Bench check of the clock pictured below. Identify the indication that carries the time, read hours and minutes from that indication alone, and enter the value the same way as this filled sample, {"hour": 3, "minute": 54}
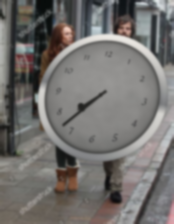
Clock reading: {"hour": 7, "minute": 37}
